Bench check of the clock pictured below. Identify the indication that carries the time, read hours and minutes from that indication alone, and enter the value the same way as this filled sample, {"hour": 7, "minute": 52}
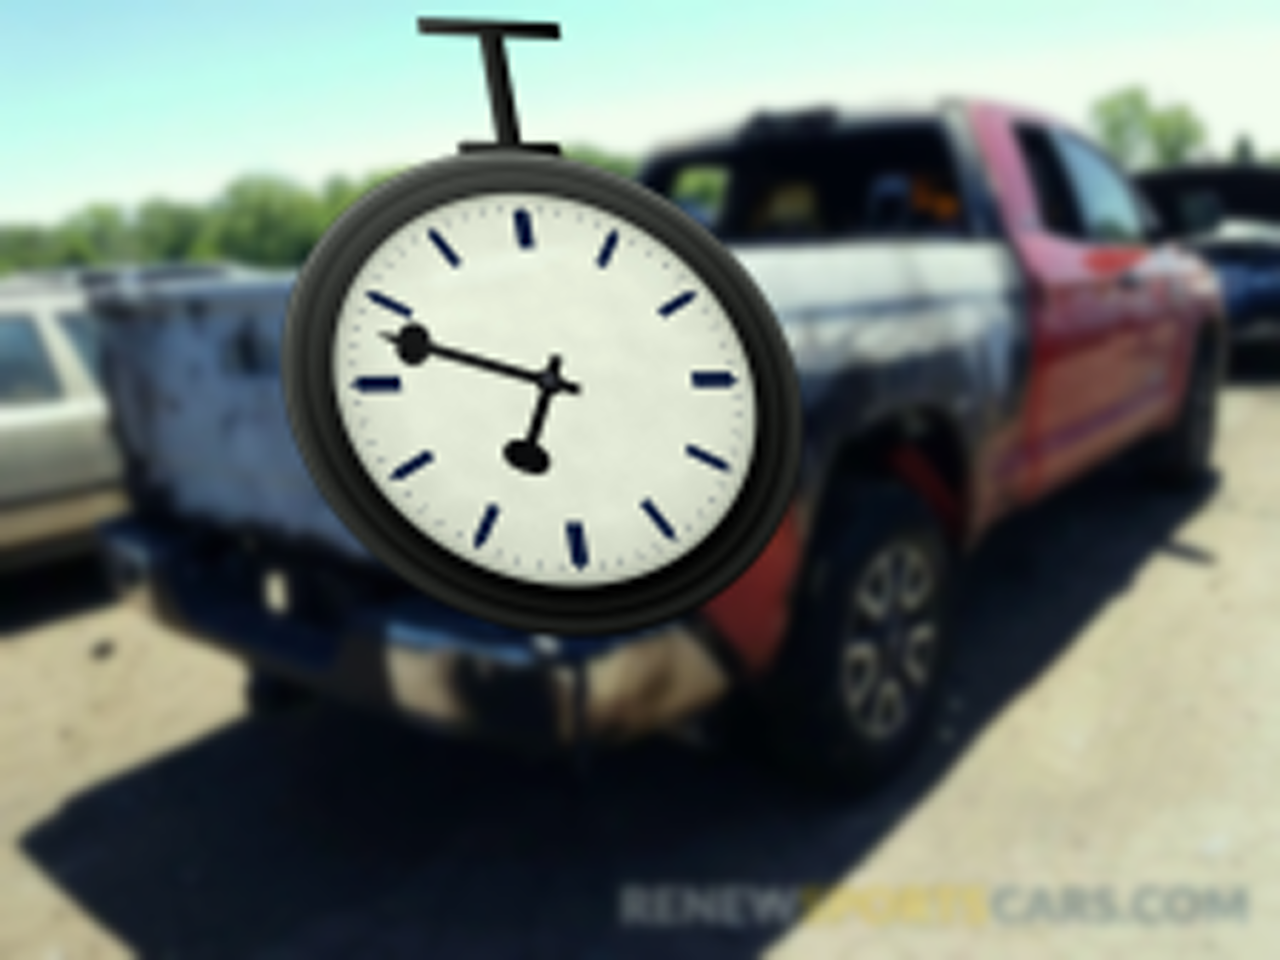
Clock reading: {"hour": 6, "minute": 48}
